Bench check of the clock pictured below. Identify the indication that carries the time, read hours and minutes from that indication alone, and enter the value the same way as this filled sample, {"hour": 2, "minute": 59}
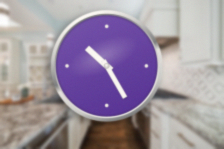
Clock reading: {"hour": 10, "minute": 25}
